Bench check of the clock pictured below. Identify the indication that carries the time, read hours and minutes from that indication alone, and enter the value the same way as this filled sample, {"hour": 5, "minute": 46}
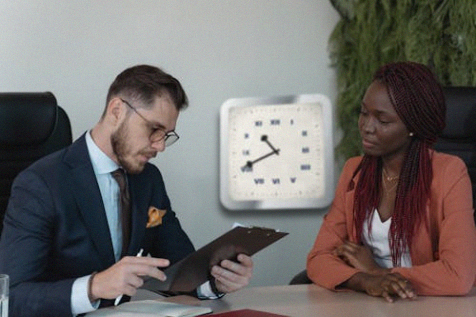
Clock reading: {"hour": 10, "minute": 41}
